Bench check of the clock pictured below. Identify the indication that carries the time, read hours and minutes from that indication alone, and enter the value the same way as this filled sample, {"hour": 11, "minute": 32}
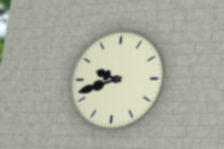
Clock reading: {"hour": 9, "minute": 42}
